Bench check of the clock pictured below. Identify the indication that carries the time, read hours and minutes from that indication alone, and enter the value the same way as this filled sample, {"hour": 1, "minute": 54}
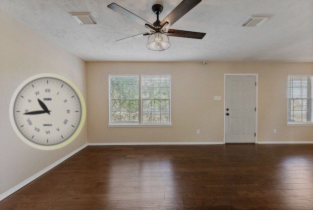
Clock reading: {"hour": 10, "minute": 44}
